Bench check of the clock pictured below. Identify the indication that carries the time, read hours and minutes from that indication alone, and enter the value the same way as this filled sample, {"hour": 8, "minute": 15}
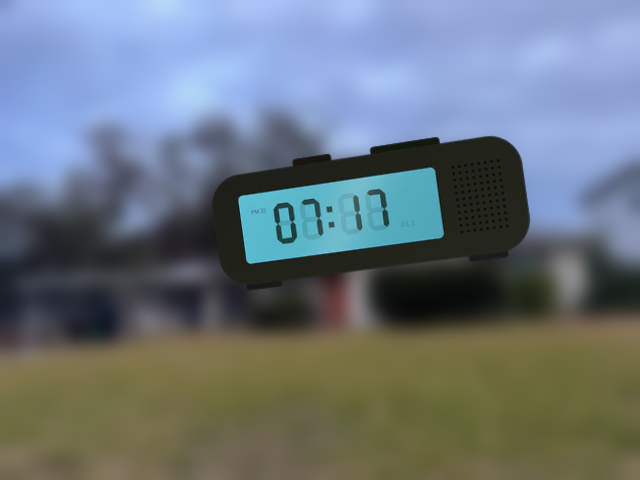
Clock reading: {"hour": 7, "minute": 17}
